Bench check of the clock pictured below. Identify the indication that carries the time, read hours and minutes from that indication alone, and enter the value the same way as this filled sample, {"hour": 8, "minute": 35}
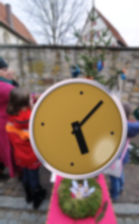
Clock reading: {"hour": 5, "minute": 6}
